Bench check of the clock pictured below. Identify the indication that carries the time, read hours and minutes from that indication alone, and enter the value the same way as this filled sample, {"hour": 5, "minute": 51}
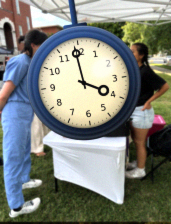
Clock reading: {"hour": 3, "minute": 59}
